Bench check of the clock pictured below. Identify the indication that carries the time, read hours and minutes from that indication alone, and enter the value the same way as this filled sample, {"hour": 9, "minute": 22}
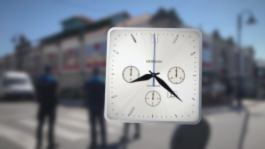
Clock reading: {"hour": 8, "minute": 22}
